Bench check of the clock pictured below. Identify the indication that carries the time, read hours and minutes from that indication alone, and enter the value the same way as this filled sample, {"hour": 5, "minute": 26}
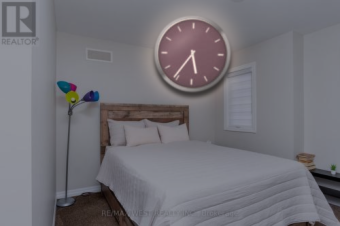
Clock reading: {"hour": 5, "minute": 36}
